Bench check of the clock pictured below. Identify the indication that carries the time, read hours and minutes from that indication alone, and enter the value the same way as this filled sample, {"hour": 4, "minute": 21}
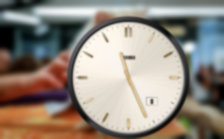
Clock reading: {"hour": 11, "minute": 26}
